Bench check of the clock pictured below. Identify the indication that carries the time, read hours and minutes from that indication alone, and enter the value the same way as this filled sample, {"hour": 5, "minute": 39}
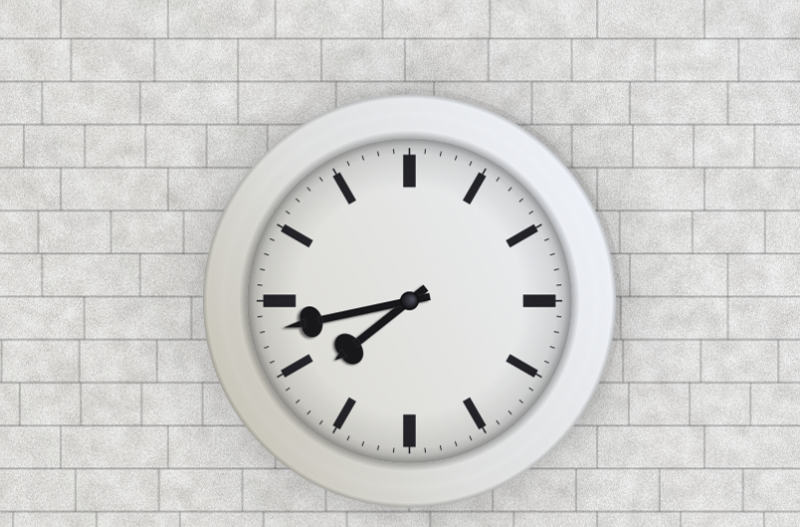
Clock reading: {"hour": 7, "minute": 43}
